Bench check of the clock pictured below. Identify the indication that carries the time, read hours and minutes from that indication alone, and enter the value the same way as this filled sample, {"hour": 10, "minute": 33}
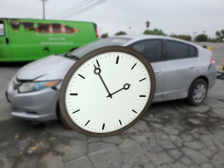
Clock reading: {"hour": 1, "minute": 54}
